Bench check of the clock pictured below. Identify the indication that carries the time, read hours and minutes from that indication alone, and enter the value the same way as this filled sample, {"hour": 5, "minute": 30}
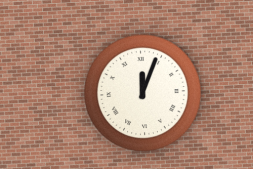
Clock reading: {"hour": 12, "minute": 4}
